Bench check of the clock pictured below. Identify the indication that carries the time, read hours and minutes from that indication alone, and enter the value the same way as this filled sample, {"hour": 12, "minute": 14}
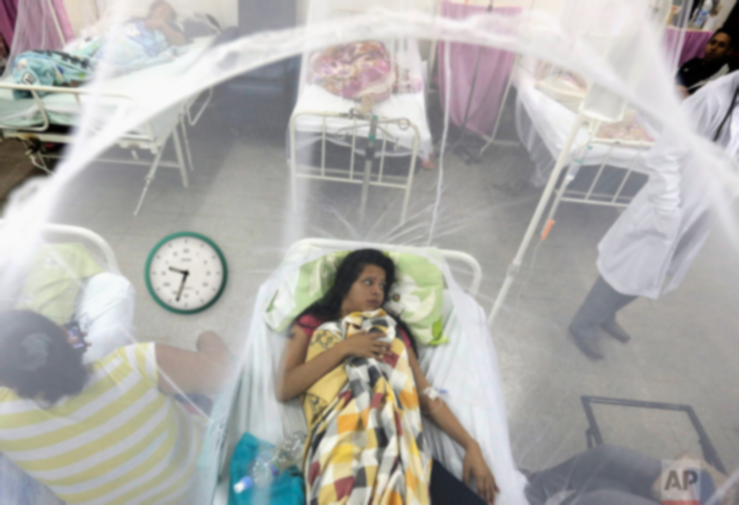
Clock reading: {"hour": 9, "minute": 33}
